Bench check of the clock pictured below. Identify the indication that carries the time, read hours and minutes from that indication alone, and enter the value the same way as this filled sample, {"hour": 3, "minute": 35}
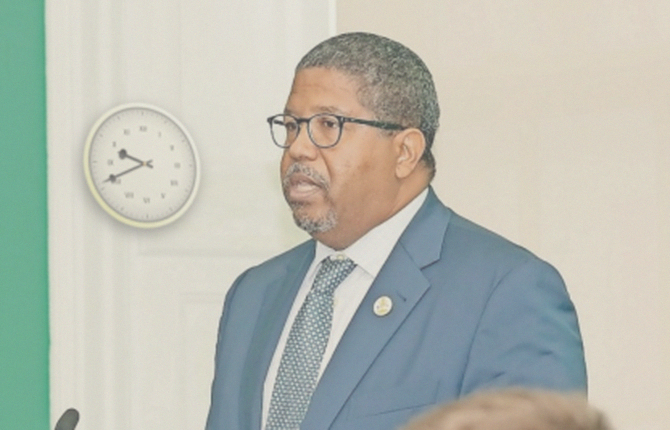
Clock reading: {"hour": 9, "minute": 41}
